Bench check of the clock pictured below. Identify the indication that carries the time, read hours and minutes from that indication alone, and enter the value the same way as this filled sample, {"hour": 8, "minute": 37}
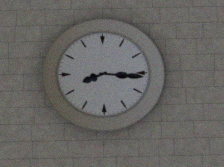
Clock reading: {"hour": 8, "minute": 16}
